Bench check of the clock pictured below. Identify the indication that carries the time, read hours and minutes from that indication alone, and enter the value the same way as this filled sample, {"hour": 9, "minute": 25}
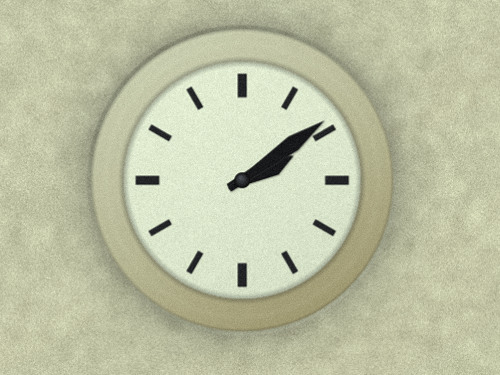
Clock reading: {"hour": 2, "minute": 9}
